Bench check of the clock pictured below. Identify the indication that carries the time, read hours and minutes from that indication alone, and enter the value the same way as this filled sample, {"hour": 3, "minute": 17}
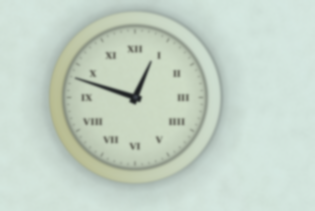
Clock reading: {"hour": 12, "minute": 48}
